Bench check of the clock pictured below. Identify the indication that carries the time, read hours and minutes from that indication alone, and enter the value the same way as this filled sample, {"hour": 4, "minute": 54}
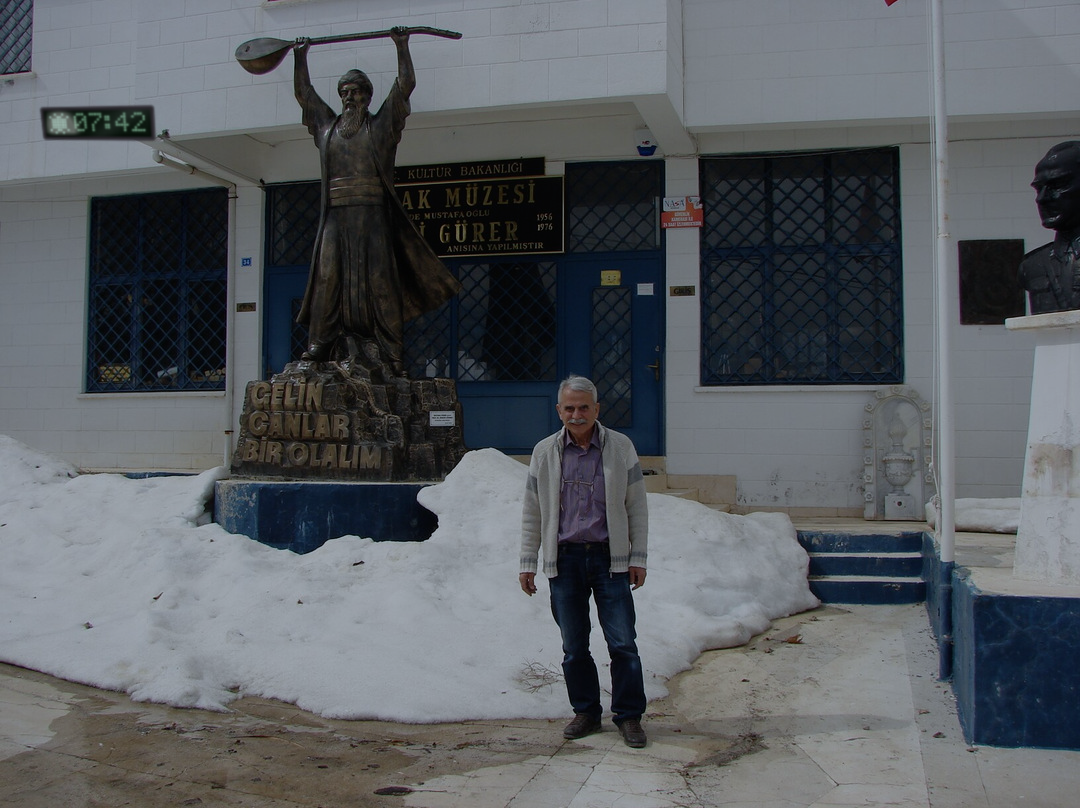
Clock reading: {"hour": 7, "minute": 42}
